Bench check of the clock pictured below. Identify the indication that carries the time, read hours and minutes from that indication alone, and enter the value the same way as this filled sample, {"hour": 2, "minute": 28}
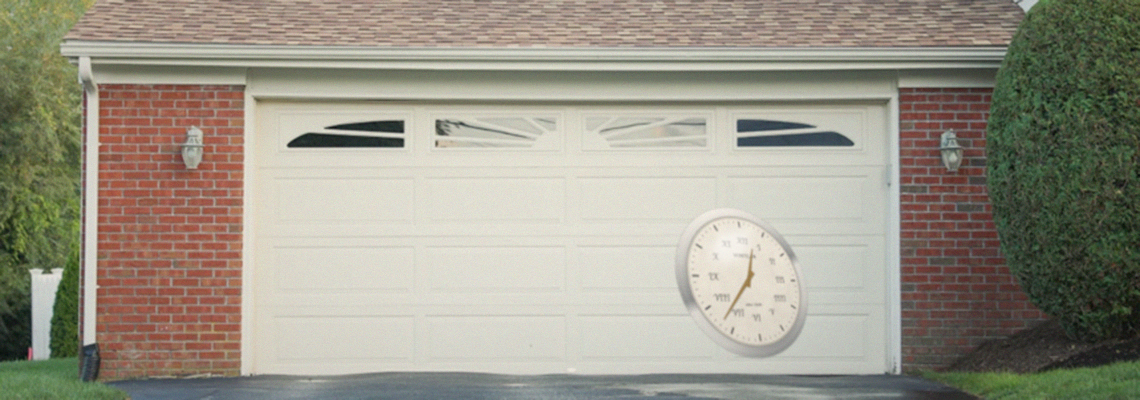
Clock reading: {"hour": 12, "minute": 37}
